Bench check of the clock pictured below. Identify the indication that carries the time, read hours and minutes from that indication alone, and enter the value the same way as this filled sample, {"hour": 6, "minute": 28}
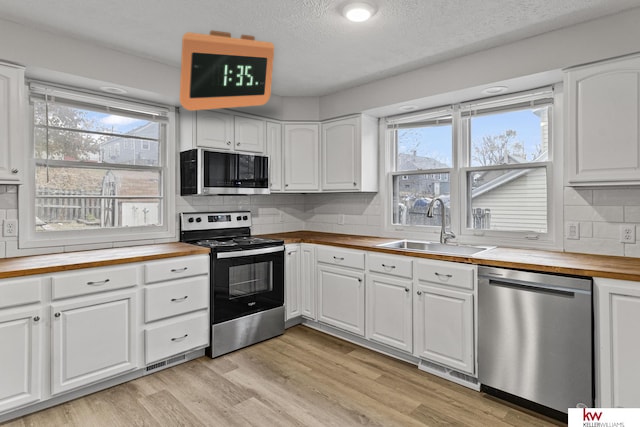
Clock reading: {"hour": 1, "minute": 35}
